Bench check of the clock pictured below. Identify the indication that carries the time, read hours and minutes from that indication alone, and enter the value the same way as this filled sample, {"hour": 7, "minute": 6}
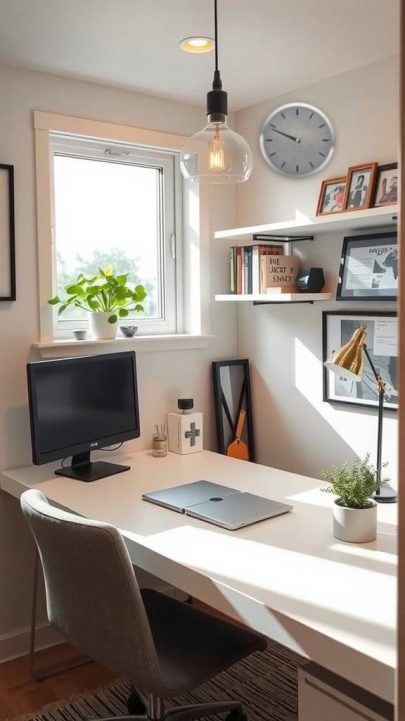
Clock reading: {"hour": 9, "minute": 49}
